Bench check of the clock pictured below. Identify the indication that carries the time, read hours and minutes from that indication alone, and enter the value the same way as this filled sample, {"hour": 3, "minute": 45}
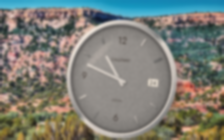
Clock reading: {"hour": 10, "minute": 48}
